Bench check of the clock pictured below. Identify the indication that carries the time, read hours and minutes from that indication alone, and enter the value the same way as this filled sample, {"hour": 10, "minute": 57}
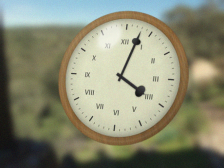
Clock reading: {"hour": 4, "minute": 3}
